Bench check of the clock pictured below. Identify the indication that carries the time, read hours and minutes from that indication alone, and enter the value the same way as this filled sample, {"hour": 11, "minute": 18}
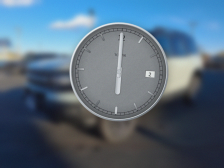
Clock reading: {"hour": 6, "minute": 0}
